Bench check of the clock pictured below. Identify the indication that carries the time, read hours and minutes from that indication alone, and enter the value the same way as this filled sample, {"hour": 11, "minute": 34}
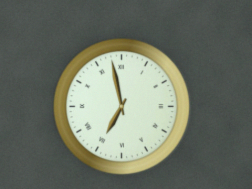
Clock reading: {"hour": 6, "minute": 58}
